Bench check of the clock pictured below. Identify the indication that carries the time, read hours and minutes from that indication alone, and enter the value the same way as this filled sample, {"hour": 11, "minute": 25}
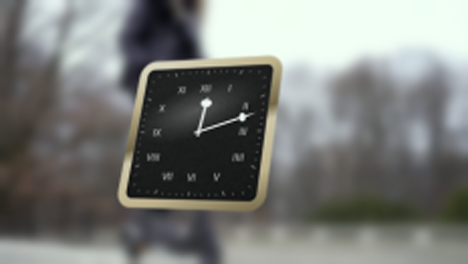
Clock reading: {"hour": 12, "minute": 12}
